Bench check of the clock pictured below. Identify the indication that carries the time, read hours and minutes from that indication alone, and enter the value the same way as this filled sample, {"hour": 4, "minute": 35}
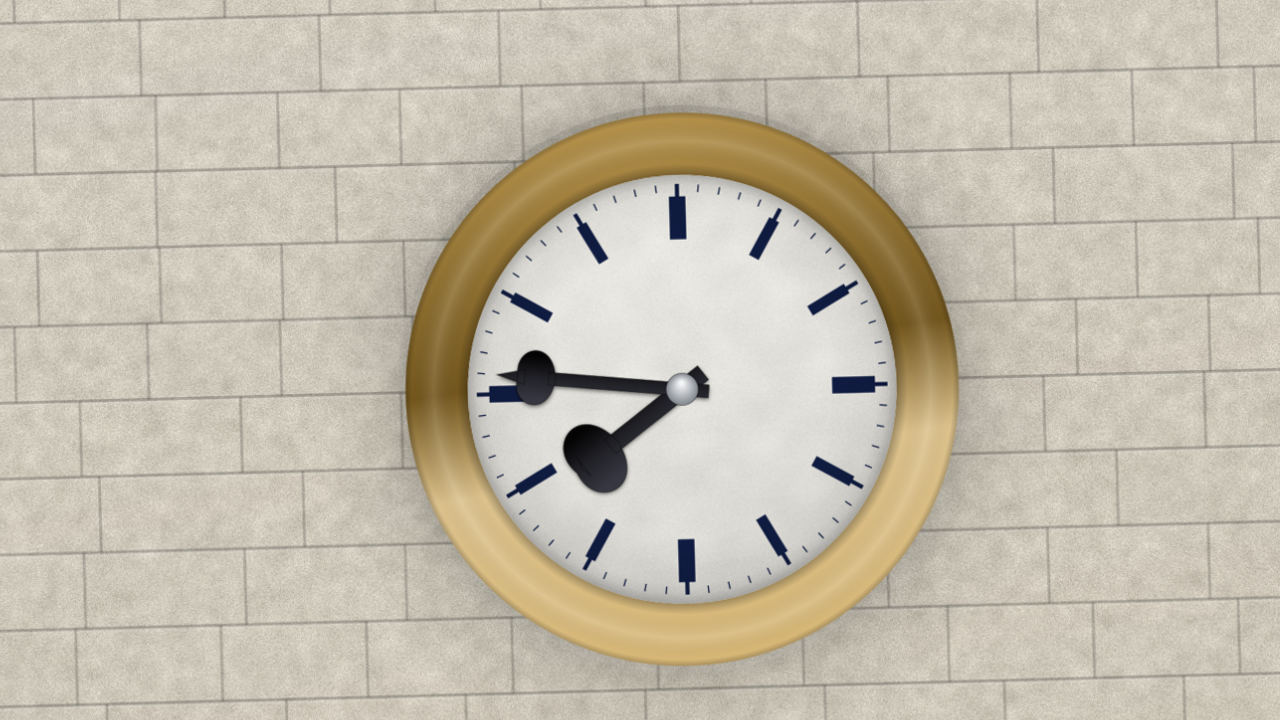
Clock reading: {"hour": 7, "minute": 46}
